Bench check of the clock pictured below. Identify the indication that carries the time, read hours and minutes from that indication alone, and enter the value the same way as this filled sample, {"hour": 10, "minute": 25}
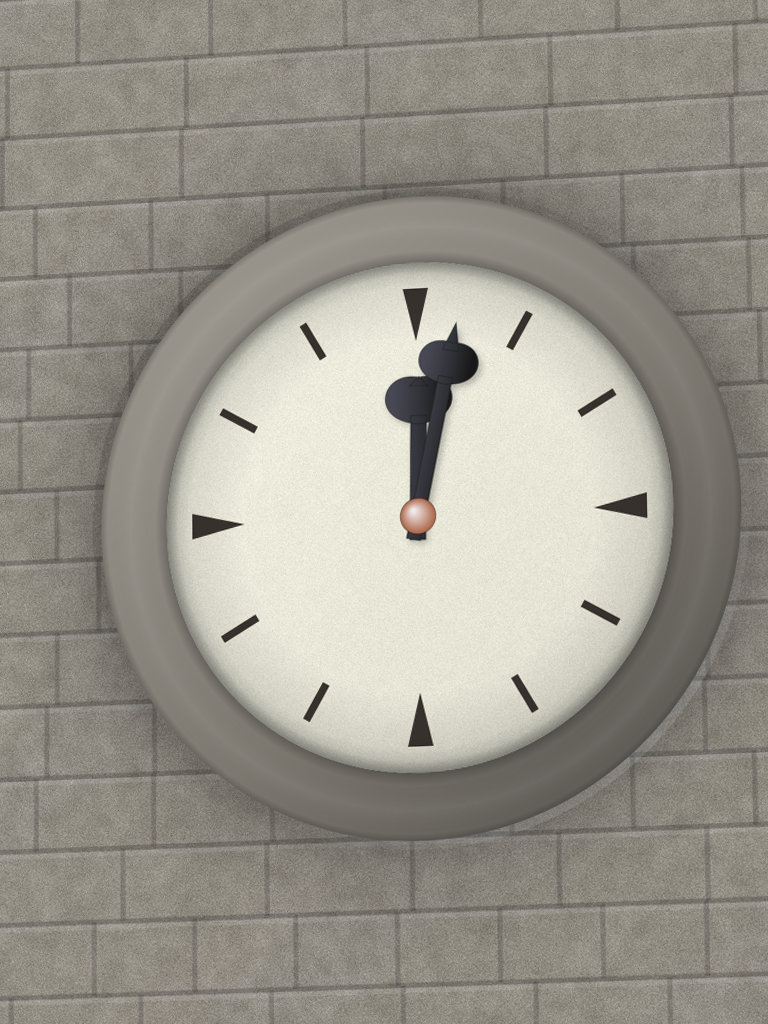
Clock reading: {"hour": 12, "minute": 2}
